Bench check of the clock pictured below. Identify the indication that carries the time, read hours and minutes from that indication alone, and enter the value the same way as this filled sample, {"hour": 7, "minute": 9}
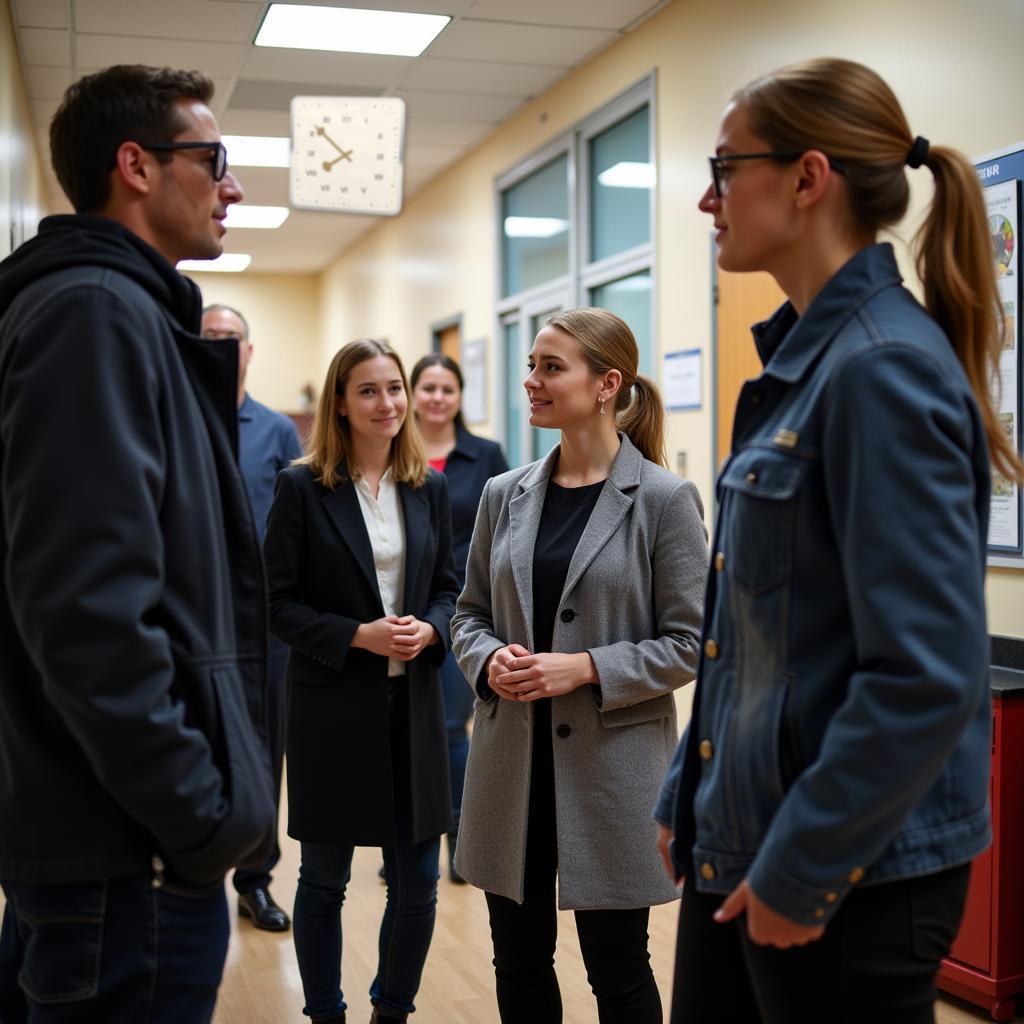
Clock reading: {"hour": 7, "minute": 52}
